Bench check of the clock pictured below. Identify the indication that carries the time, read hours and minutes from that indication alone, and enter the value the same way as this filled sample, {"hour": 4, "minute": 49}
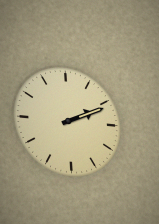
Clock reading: {"hour": 2, "minute": 11}
